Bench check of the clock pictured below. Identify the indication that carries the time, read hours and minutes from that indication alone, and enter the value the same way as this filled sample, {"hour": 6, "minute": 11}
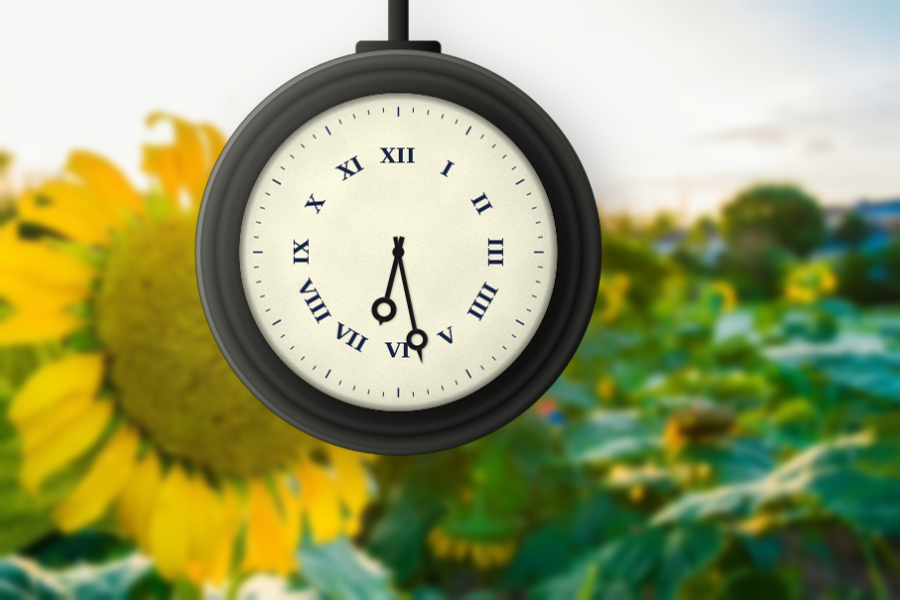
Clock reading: {"hour": 6, "minute": 28}
